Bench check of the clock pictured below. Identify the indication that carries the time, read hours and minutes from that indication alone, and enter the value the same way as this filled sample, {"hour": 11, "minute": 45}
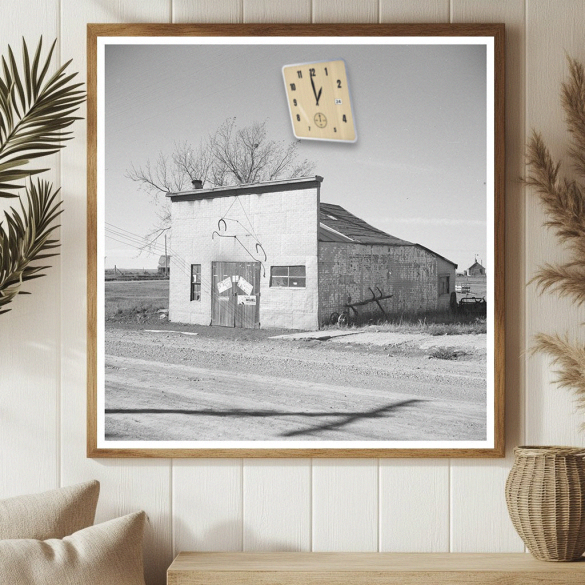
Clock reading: {"hour": 12, "minute": 59}
